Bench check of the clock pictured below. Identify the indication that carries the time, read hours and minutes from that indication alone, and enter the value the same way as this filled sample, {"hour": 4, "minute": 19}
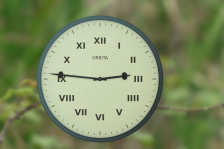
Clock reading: {"hour": 2, "minute": 46}
